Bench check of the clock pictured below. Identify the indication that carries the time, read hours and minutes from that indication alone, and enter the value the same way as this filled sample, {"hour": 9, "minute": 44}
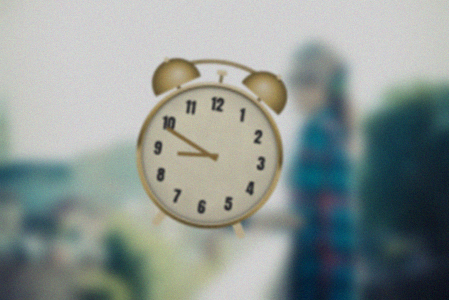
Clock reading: {"hour": 8, "minute": 49}
